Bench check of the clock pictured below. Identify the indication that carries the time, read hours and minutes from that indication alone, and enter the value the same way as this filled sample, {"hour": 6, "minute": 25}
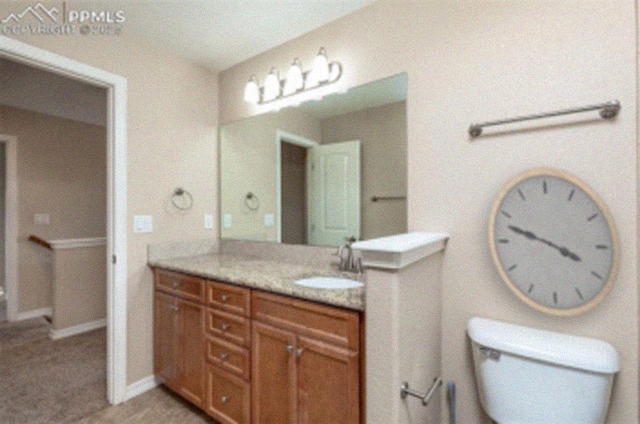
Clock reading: {"hour": 3, "minute": 48}
